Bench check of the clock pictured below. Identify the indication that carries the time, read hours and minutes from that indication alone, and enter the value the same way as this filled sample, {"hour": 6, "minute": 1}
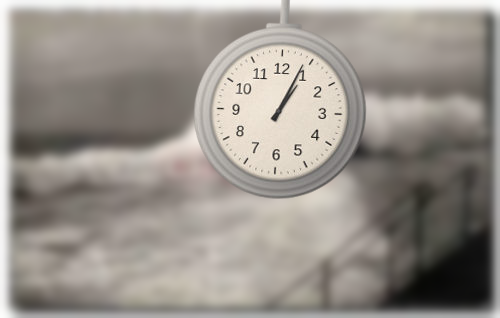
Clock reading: {"hour": 1, "minute": 4}
